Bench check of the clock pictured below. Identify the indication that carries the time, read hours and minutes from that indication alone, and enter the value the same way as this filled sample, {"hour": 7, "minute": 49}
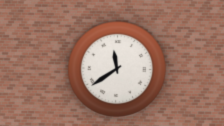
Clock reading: {"hour": 11, "minute": 39}
